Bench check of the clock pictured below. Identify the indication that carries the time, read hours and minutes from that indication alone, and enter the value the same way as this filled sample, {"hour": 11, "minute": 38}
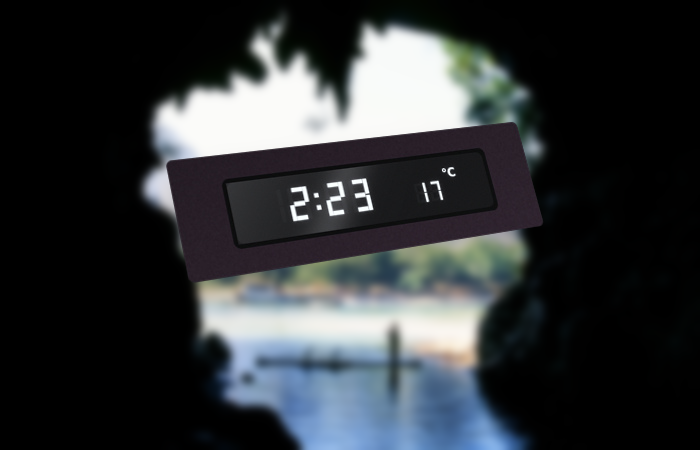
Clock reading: {"hour": 2, "minute": 23}
